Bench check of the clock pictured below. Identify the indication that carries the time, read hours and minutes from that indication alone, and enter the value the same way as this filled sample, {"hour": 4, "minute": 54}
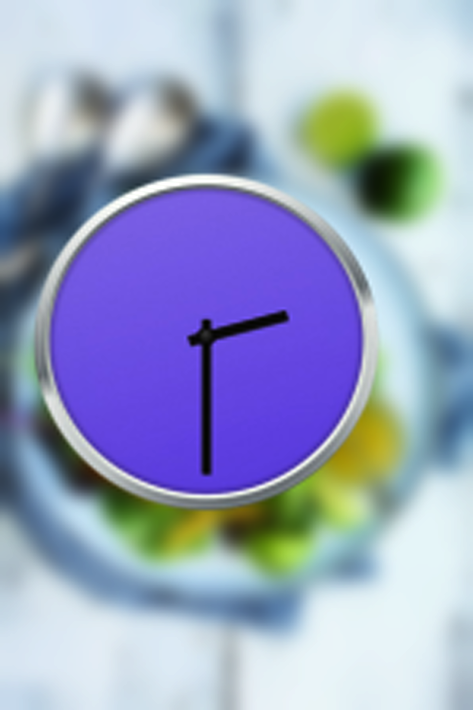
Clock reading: {"hour": 2, "minute": 30}
